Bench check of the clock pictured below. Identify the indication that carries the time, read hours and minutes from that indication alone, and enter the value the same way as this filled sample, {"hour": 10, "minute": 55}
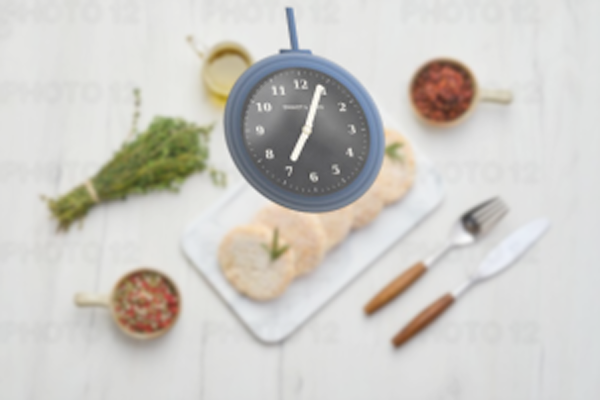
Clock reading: {"hour": 7, "minute": 4}
